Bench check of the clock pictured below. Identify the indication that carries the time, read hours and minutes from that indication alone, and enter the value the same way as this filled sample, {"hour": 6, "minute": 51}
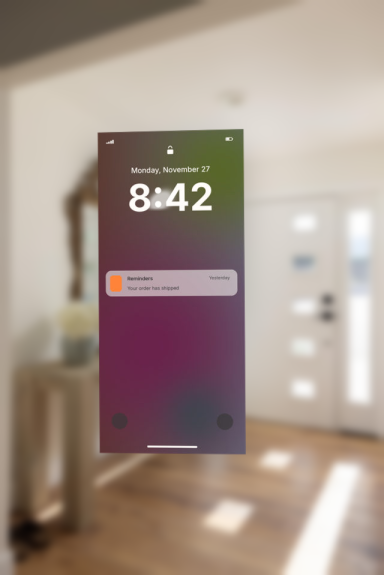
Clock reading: {"hour": 8, "minute": 42}
